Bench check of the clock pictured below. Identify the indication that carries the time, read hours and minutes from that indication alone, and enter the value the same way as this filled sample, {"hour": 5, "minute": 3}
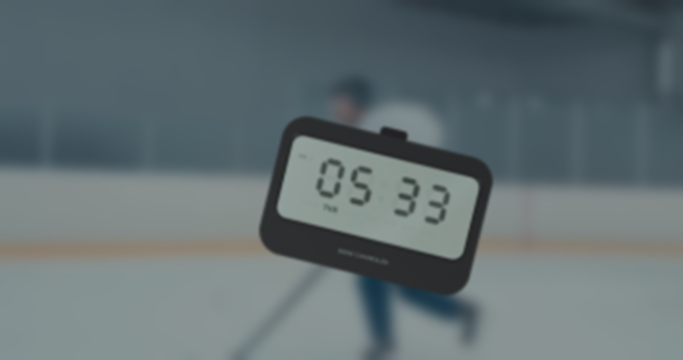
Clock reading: {"hour": 5, "minute": 33}
